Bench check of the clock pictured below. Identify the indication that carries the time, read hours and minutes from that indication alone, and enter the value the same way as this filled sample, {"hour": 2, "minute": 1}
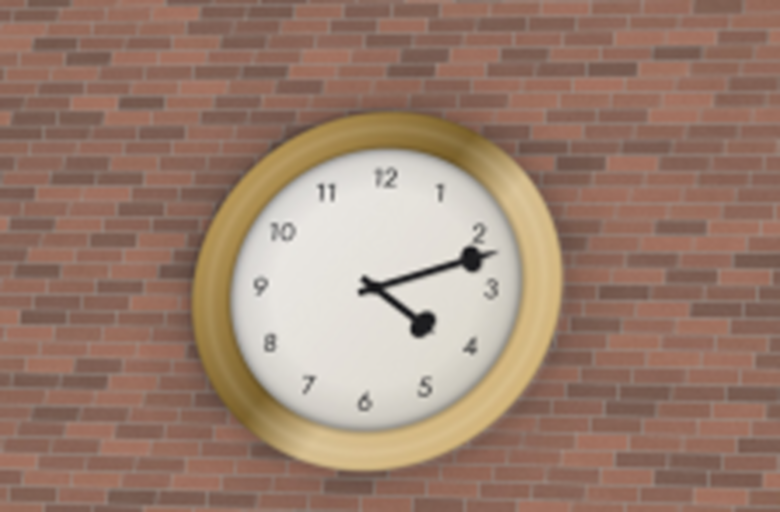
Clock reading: {"hour": 4, "minute": 12}
